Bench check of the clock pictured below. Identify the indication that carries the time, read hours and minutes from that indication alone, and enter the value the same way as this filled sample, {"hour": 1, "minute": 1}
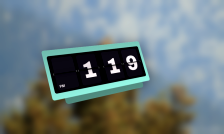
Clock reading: {"hour": 1, "minute": 19}
